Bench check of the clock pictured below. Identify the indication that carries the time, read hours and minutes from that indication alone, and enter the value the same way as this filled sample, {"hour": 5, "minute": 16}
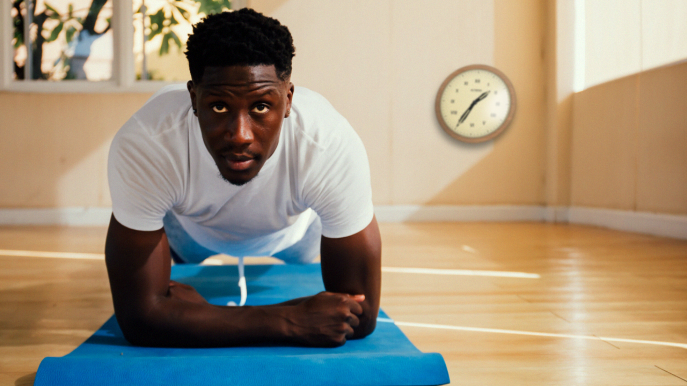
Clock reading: {"hour": 1, "minute": 35}
